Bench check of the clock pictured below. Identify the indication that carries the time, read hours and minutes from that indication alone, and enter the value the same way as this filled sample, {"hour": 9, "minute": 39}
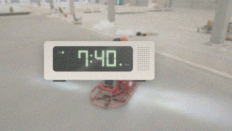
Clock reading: {"hour": 7, "minute": 40}
